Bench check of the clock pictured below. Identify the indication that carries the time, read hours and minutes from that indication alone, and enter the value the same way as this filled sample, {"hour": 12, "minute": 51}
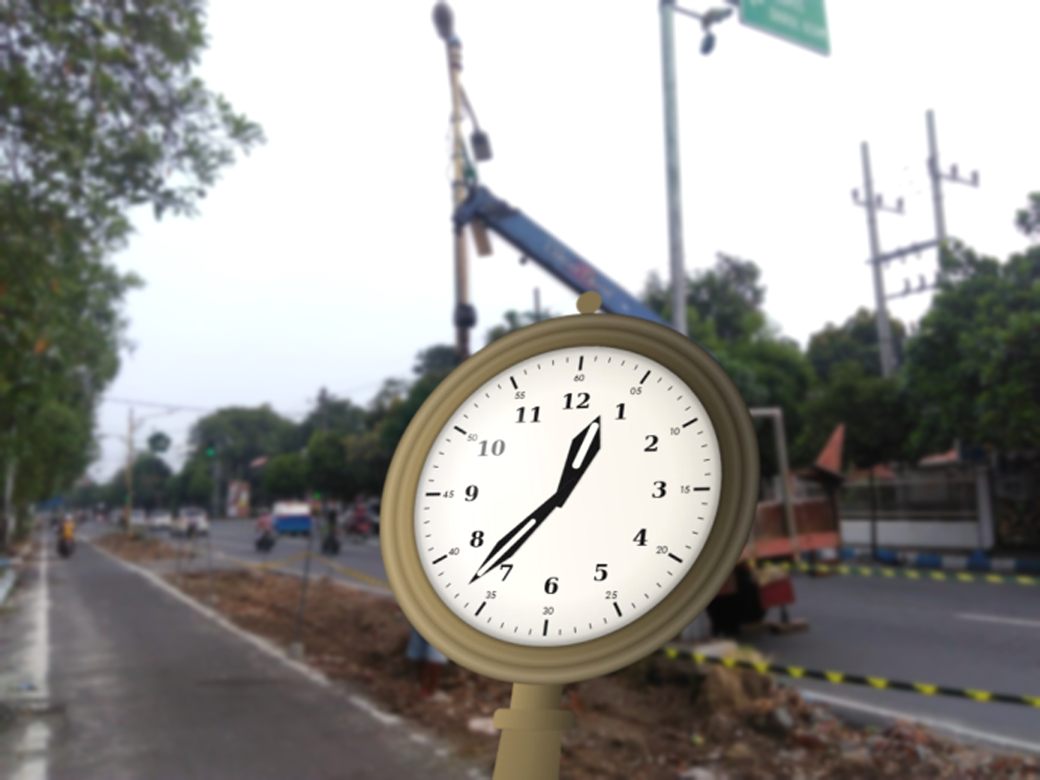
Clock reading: {"hour": 12, "minute": 37}
